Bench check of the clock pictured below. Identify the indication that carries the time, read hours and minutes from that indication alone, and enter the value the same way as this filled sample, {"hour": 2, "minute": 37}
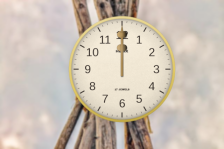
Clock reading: {"hour": 12, "minute": 0}
